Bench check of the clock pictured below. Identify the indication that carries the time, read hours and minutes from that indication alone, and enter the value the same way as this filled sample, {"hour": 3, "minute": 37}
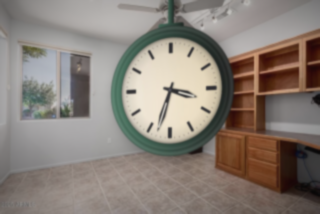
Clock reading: {"hour": 3, "minute": 33}
